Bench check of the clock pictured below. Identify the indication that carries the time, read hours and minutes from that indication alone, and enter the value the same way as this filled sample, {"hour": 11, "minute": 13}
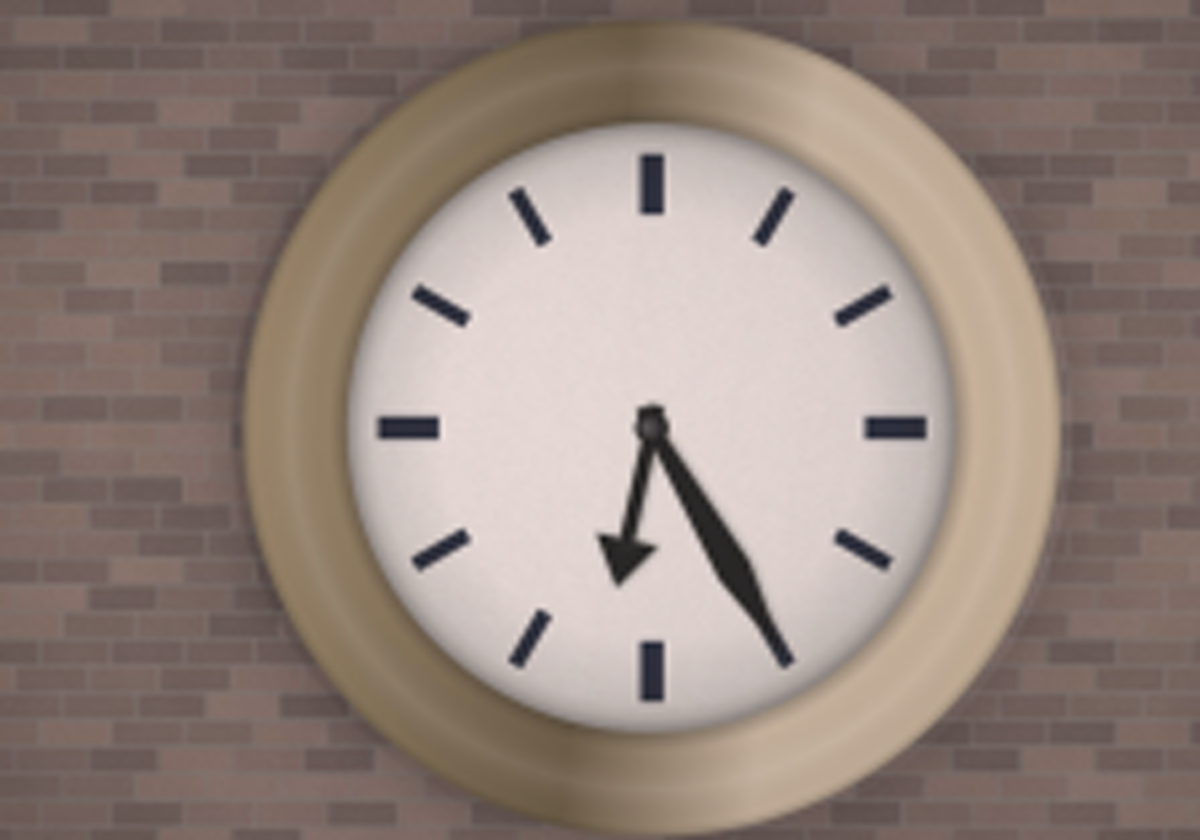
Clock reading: {"hour": 6, "minute": 25}
